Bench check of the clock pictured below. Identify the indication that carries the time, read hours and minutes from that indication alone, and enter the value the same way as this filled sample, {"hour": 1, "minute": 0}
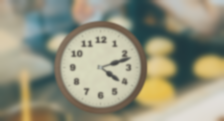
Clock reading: {"hour": 4, "minute": 12}
